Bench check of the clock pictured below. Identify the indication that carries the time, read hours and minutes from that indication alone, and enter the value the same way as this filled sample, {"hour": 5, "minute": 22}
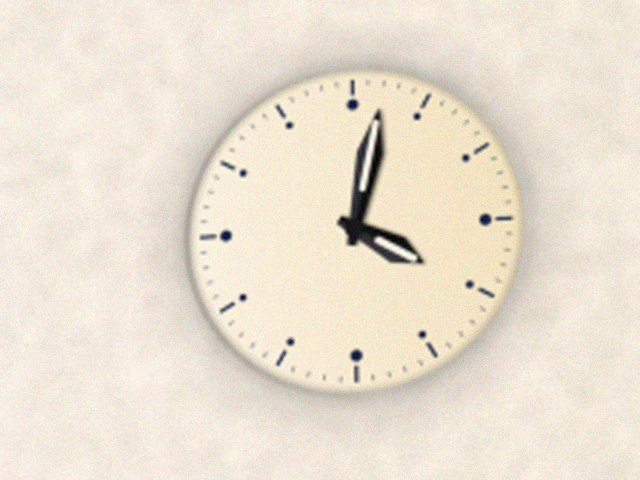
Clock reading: {"hour": 4, "minute": 2}
